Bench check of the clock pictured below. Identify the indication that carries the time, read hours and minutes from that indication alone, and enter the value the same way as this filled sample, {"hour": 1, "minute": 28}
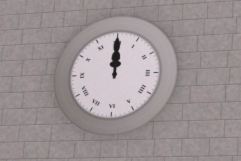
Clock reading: {"hour": 12, "minute": 0}
